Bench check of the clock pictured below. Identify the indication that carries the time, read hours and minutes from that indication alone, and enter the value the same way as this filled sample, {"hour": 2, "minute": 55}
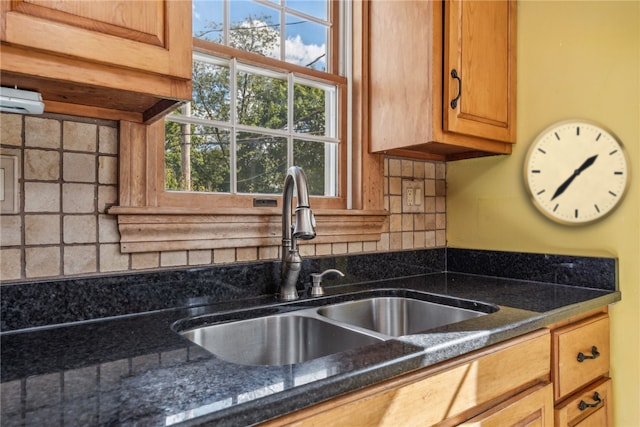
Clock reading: {"hour": 1, "minute": 37}
